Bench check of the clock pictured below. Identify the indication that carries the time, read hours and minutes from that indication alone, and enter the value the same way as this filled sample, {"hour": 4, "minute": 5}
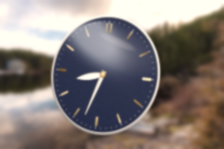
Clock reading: {"hour": 8, "minute": 33}
